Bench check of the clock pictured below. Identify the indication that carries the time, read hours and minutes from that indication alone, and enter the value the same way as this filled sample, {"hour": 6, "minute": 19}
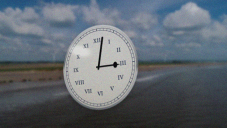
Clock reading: {"hour": 3, "minute": 2}
